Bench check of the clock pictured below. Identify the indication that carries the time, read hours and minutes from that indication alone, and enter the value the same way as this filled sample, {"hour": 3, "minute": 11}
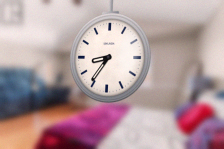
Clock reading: {"hour": 8, "minute": 36}
